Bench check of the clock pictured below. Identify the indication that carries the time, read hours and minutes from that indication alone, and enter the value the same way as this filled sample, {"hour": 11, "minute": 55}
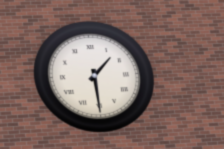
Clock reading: {"hour": 1, "minute": 30}
